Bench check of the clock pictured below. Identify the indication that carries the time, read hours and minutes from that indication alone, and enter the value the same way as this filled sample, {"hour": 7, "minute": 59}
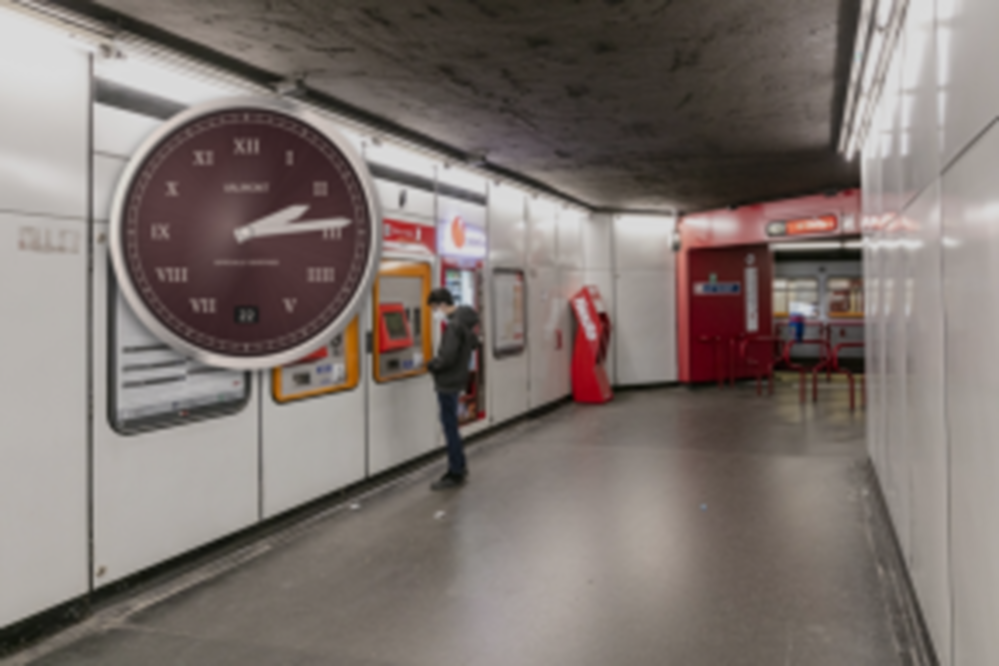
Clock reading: {"hour": 2, "minute": 14}
